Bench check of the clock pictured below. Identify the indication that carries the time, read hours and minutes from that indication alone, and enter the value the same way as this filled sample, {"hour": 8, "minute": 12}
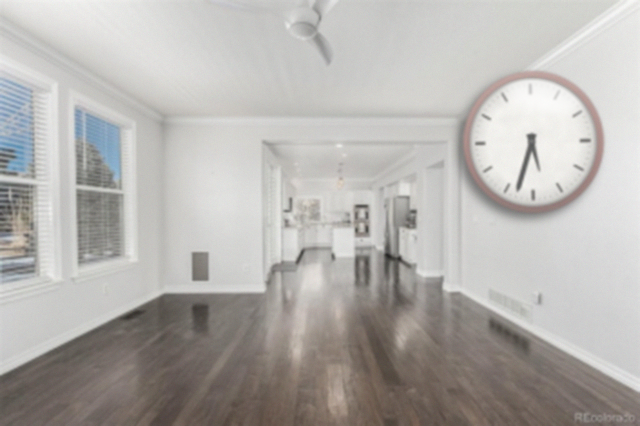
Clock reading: {"hour": 5, "minute": 33}
